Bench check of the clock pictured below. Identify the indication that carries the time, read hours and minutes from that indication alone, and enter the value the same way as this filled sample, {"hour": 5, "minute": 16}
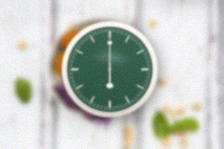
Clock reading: {"hour": 6, "minute": 0}
